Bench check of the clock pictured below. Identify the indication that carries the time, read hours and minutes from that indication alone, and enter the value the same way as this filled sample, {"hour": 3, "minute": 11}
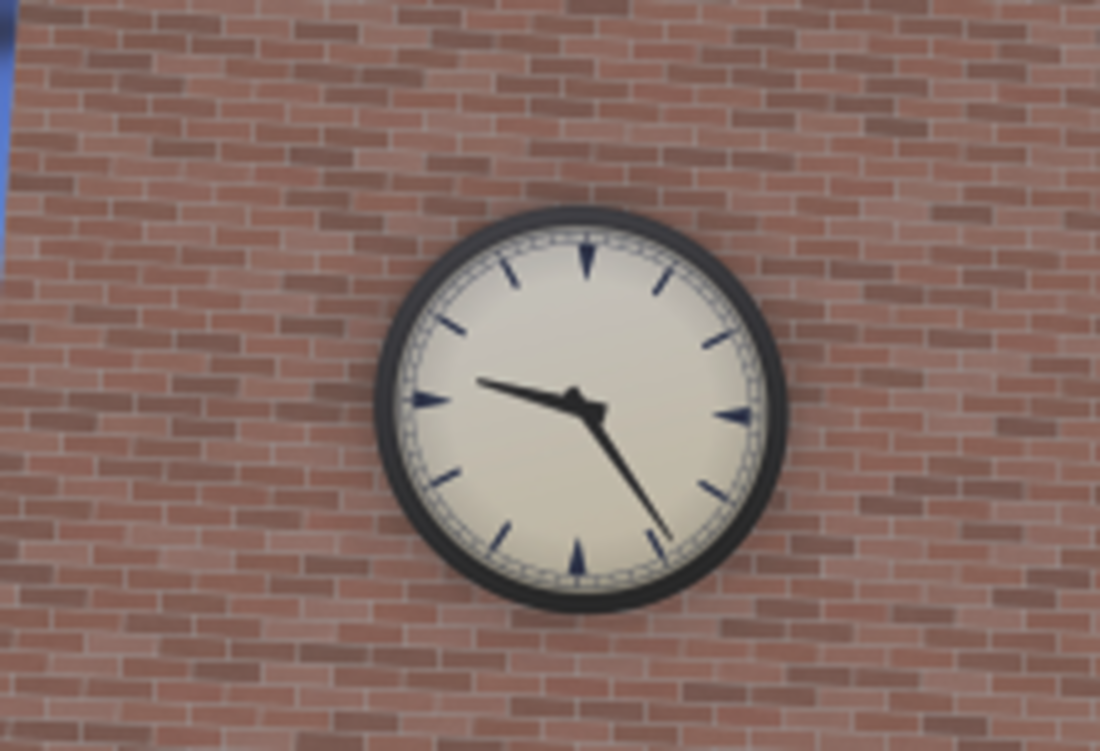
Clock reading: {"hour": 9, "minute": 24}
